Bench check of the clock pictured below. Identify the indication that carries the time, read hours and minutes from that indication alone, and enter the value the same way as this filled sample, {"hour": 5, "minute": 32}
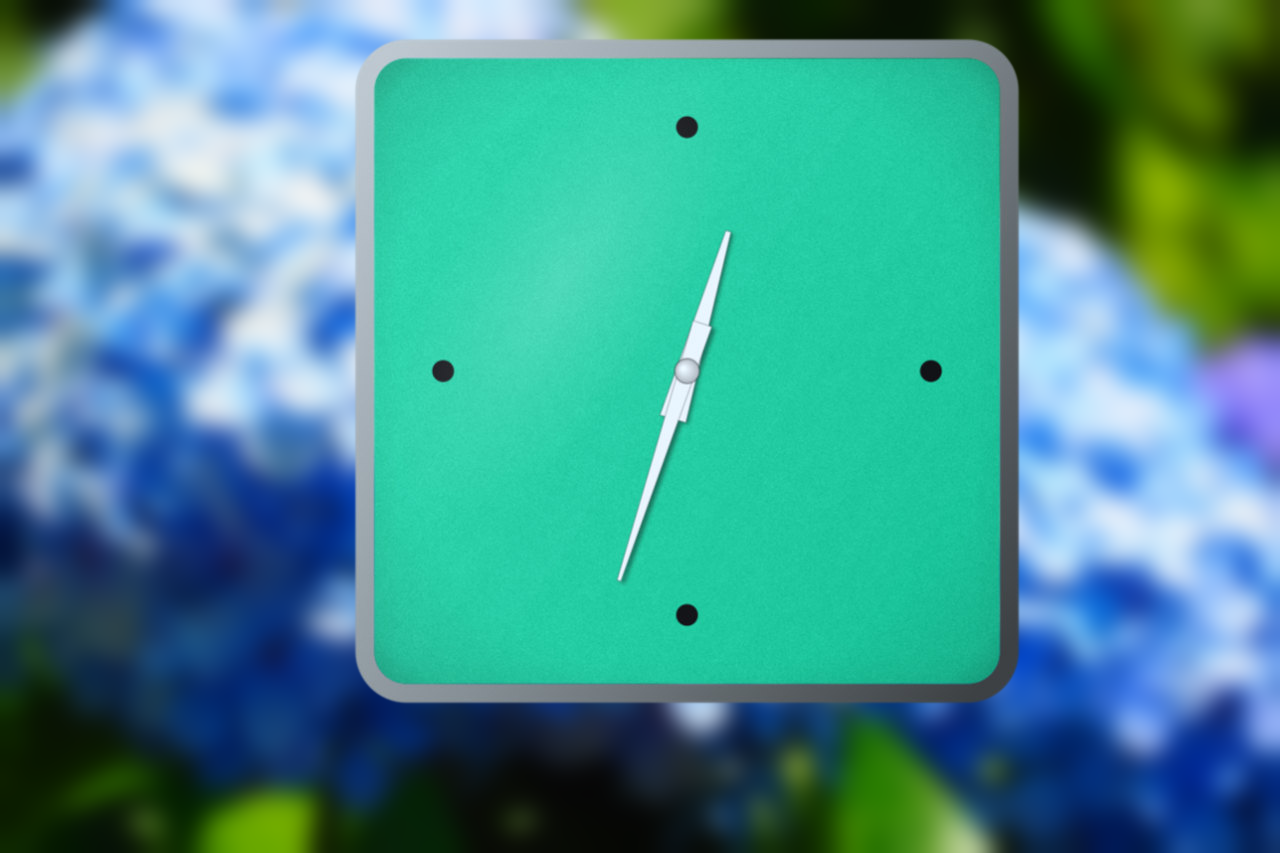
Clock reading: {"hour": 12, "minute": 33}
